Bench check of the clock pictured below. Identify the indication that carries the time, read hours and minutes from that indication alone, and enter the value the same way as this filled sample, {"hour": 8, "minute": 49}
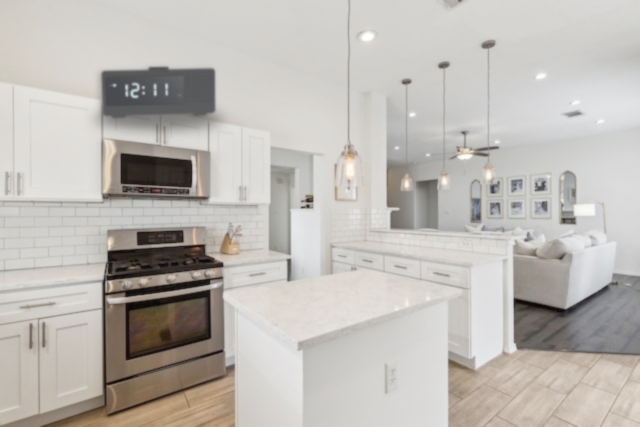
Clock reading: {"hour": 12, "minute": 11}
